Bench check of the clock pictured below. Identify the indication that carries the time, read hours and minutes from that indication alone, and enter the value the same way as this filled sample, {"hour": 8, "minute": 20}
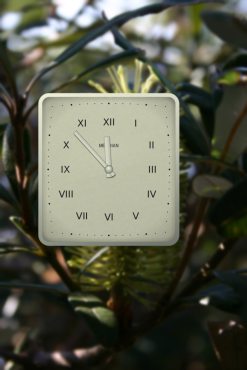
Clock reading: {"hour": 11, "minute": 53}
